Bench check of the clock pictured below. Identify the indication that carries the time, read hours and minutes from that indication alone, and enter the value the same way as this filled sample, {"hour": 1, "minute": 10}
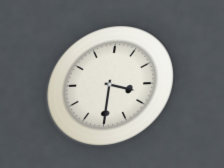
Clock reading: {"hour": 3, "minute": 30}
